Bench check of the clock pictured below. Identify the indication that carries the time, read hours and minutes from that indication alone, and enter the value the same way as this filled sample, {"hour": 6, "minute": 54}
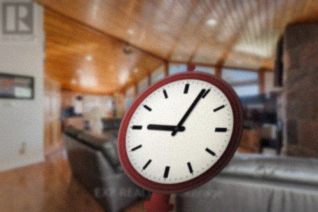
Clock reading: {"hour": 9, "minute": 4}
